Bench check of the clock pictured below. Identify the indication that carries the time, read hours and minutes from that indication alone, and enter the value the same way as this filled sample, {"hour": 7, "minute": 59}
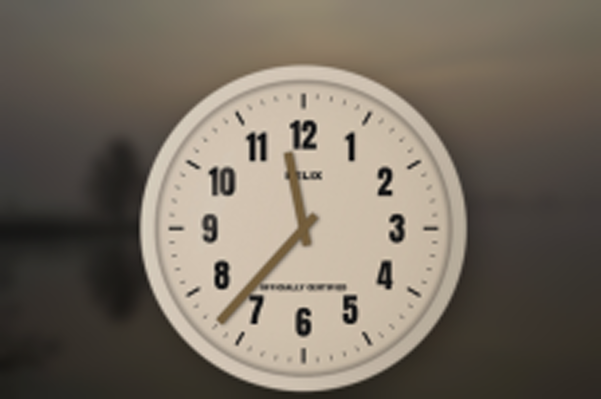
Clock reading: {"hour": 11, "minute": 37}
